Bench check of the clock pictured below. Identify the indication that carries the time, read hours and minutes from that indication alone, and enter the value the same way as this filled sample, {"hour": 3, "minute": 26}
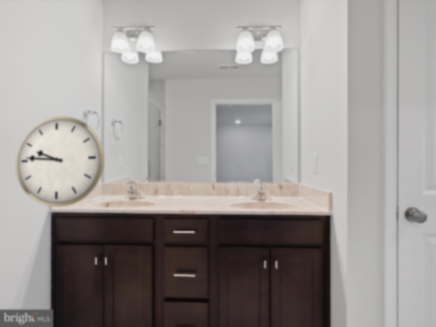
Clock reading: {"hour": 9, "minute": 46}
